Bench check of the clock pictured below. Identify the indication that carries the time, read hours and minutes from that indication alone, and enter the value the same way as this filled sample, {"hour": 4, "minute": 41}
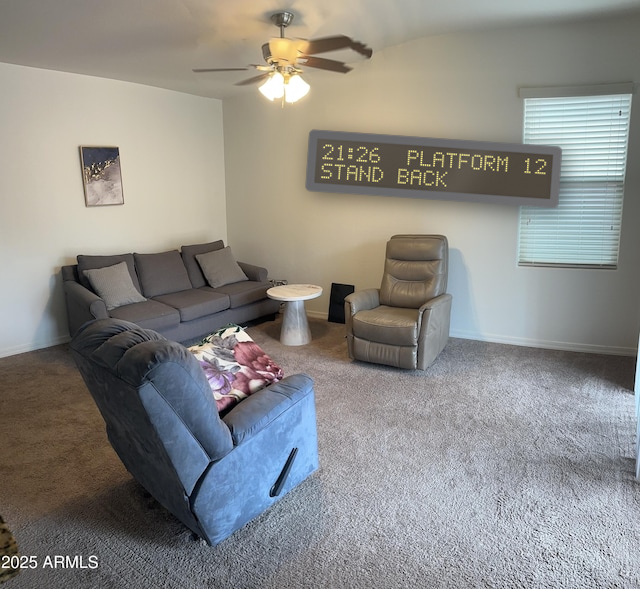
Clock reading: {"hour": 21, "minute": 26}
